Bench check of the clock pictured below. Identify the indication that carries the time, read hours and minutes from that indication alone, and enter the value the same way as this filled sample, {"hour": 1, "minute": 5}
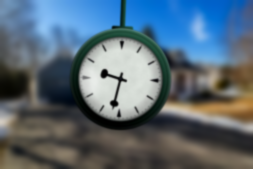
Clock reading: {"hour": 9, "minute": 32}
